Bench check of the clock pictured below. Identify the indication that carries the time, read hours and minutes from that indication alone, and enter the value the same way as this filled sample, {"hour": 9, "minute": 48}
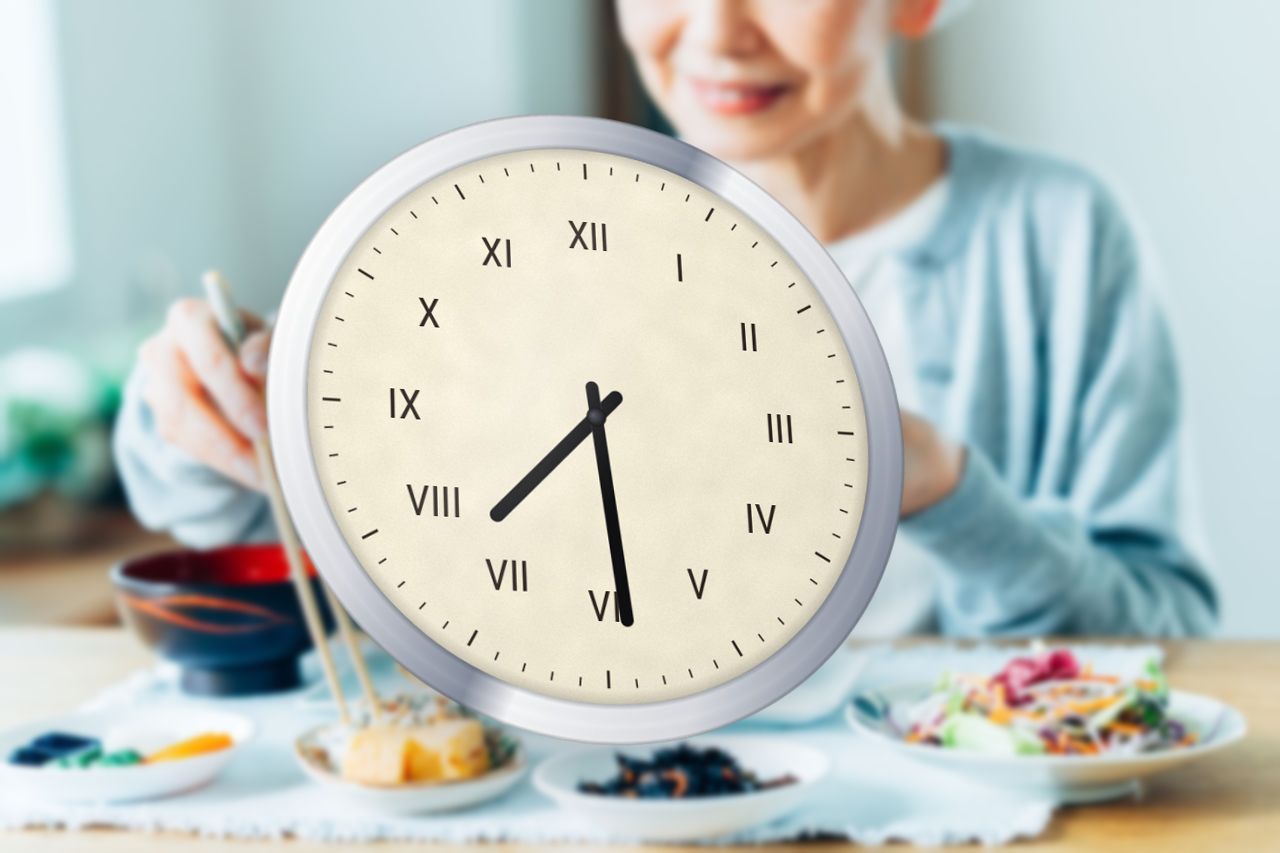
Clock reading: {"hour": 7, "minute": 29}
